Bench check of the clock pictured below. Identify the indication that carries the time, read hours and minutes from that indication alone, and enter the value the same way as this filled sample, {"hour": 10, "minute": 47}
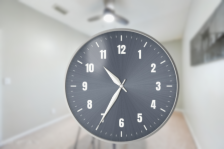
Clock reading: {"hour": 10, "minute": 35}
